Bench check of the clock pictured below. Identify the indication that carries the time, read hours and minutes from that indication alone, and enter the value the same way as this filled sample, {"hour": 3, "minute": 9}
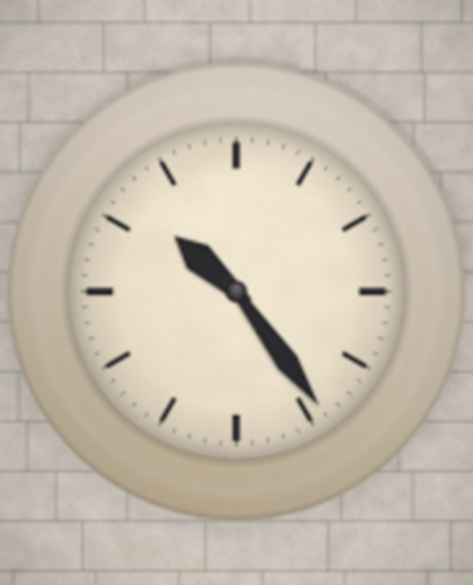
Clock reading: {"hour": 10, "minute": 24}
